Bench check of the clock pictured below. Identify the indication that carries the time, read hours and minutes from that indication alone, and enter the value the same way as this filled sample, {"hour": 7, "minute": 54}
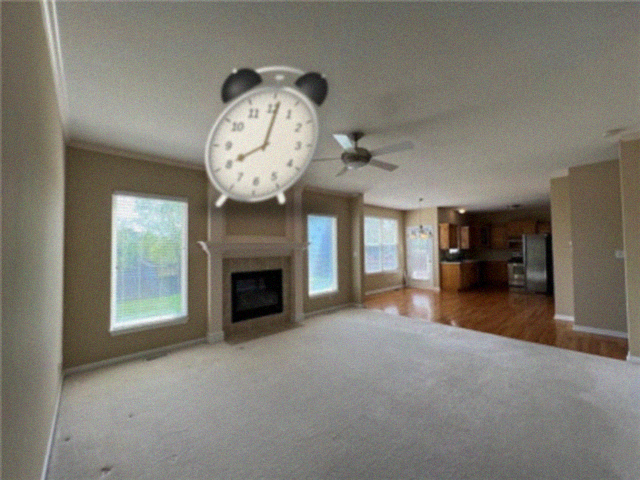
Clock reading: {"hour": 8, "minute": 1}
